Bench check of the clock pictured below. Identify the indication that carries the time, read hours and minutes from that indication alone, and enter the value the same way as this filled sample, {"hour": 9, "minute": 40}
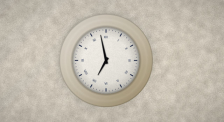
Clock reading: {"hour": 6, "minute": 58}
